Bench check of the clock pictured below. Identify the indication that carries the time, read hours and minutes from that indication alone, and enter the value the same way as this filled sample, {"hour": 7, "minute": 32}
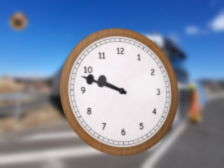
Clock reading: {"hour": 9, "minute": 48}
